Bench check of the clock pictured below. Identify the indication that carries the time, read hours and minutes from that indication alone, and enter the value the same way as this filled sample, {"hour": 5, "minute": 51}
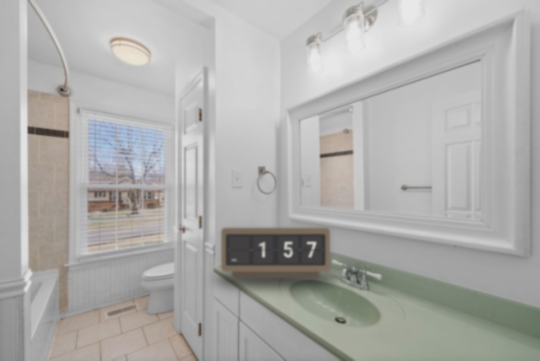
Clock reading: {"hour": 1, "minute": 57}
